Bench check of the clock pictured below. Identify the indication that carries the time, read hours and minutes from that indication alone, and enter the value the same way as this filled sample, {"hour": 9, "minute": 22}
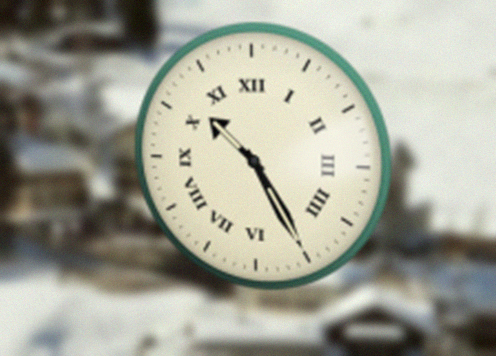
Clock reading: {"hour": 10, "minute": 25}
